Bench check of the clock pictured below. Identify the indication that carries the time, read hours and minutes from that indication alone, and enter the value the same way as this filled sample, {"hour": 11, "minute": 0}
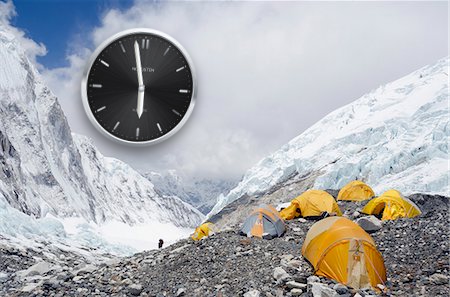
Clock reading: {"hour": 5, "minute": 58}
